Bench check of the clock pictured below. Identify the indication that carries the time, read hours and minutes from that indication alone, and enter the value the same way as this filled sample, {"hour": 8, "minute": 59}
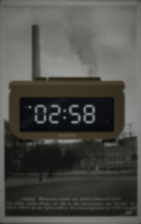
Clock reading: {"hour": 2, "minute": 58}
